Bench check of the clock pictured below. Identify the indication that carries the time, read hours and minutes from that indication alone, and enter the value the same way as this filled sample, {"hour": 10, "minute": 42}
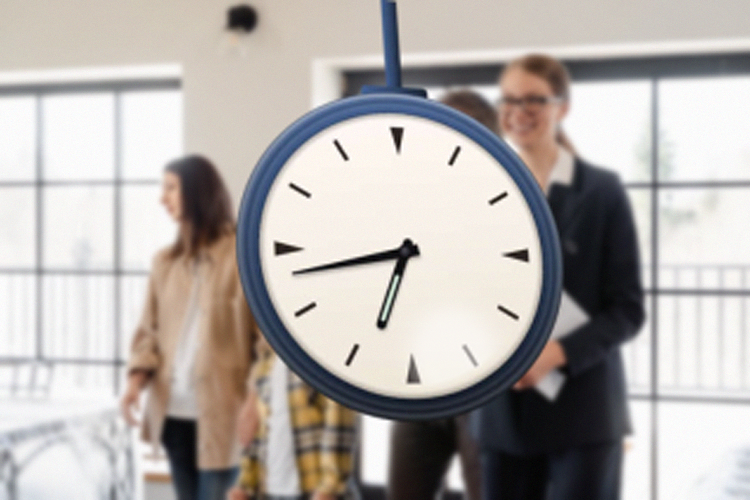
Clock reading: {"hour": 6, "minute": 43}
